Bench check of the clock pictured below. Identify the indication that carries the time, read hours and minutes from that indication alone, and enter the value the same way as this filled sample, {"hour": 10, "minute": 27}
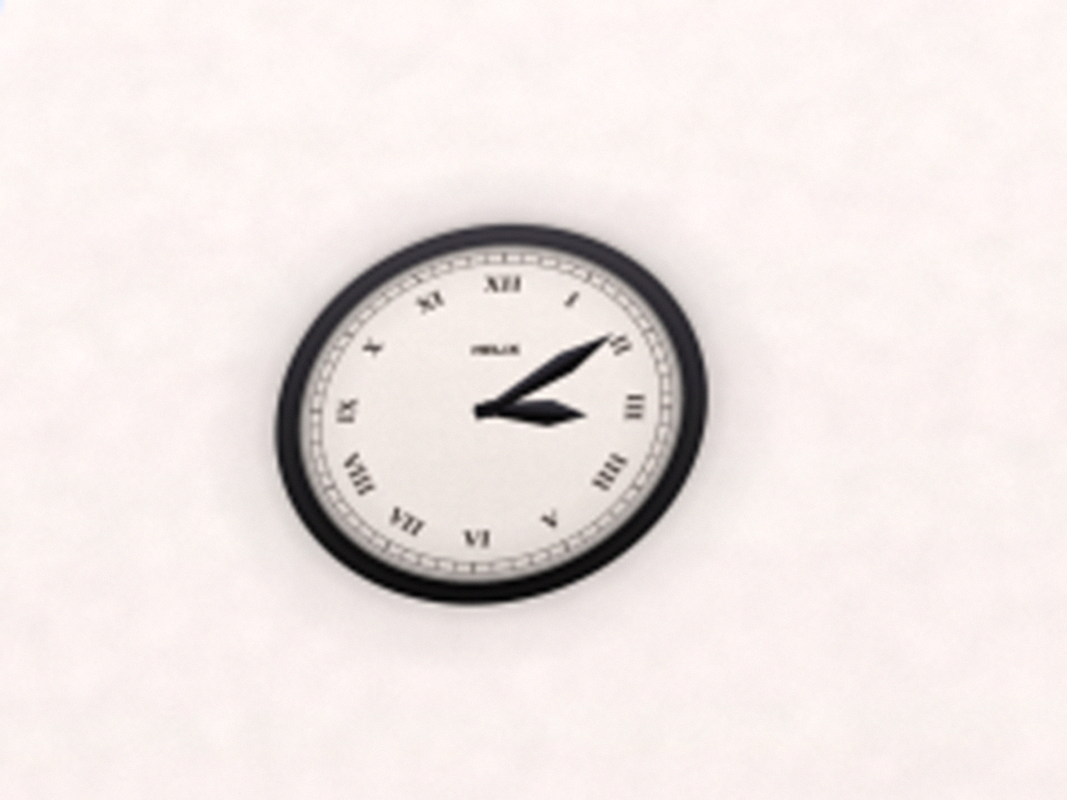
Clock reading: {"hour": 3, "minute": 9}
